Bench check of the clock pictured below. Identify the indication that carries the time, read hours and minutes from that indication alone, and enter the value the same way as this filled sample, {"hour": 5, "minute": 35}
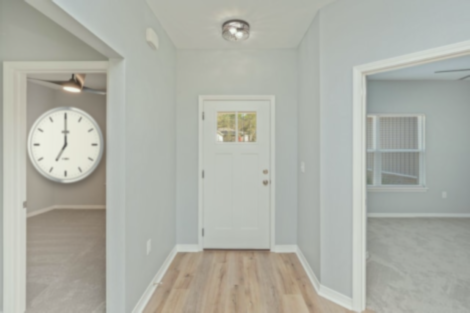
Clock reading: {"hour": 7, "minute": 0}
